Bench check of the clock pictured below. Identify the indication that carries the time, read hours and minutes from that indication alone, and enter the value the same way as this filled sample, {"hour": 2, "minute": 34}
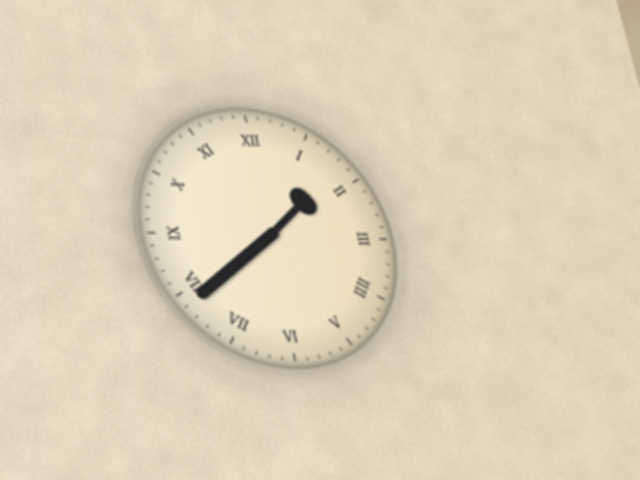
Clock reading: {"hour": 1, "minute": 39}
